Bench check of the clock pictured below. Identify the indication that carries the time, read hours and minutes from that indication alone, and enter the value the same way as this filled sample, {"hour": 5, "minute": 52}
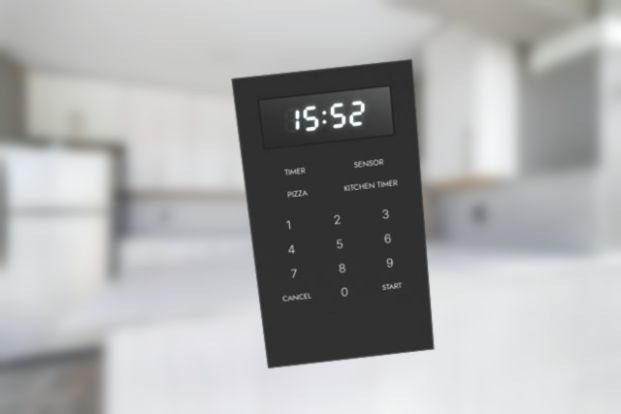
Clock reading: {"hour": 15, "minute": 52}
